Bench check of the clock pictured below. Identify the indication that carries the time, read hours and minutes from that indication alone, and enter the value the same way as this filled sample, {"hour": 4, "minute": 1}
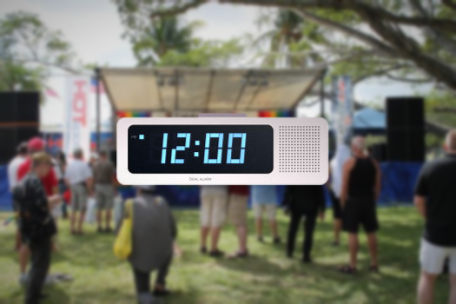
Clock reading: {"hour": 12, "minute": 0}
